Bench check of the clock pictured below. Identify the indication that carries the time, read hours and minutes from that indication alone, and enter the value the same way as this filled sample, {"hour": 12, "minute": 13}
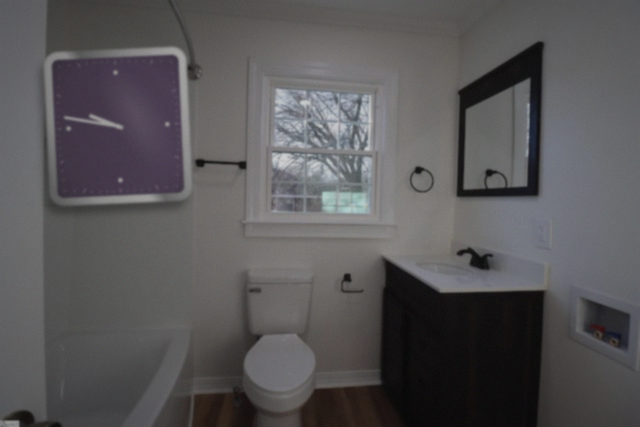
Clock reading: {"hour": 9, "minute": 47}
